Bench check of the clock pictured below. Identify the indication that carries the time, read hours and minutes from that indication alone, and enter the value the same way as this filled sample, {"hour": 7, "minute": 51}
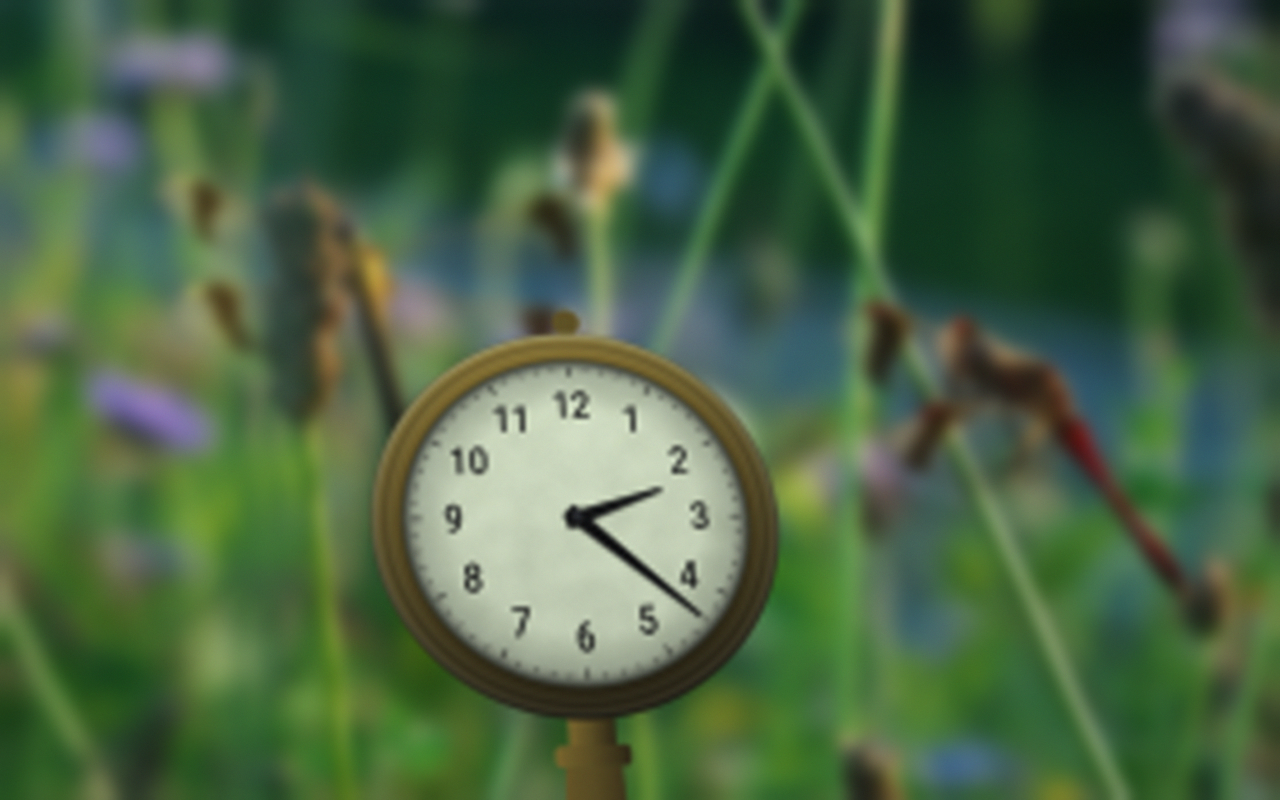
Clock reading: {"hour": 2, "minute": 22}
